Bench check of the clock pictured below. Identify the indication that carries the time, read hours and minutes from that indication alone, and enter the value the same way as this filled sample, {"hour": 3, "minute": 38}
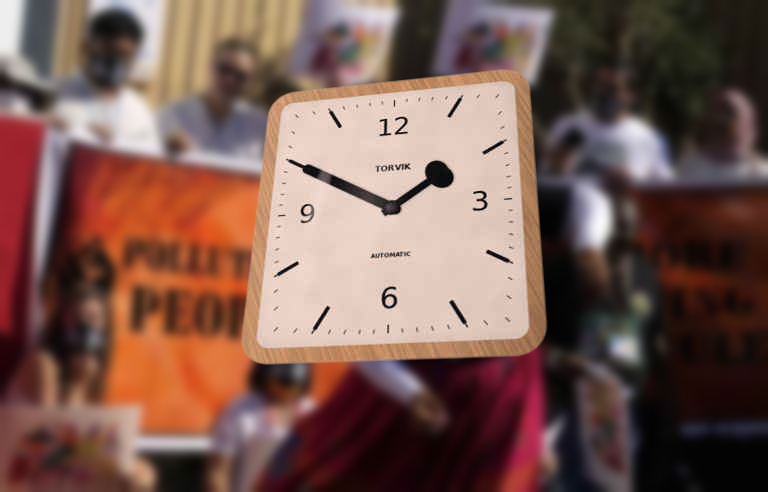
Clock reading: {"hour": 1, "minute": 50}
